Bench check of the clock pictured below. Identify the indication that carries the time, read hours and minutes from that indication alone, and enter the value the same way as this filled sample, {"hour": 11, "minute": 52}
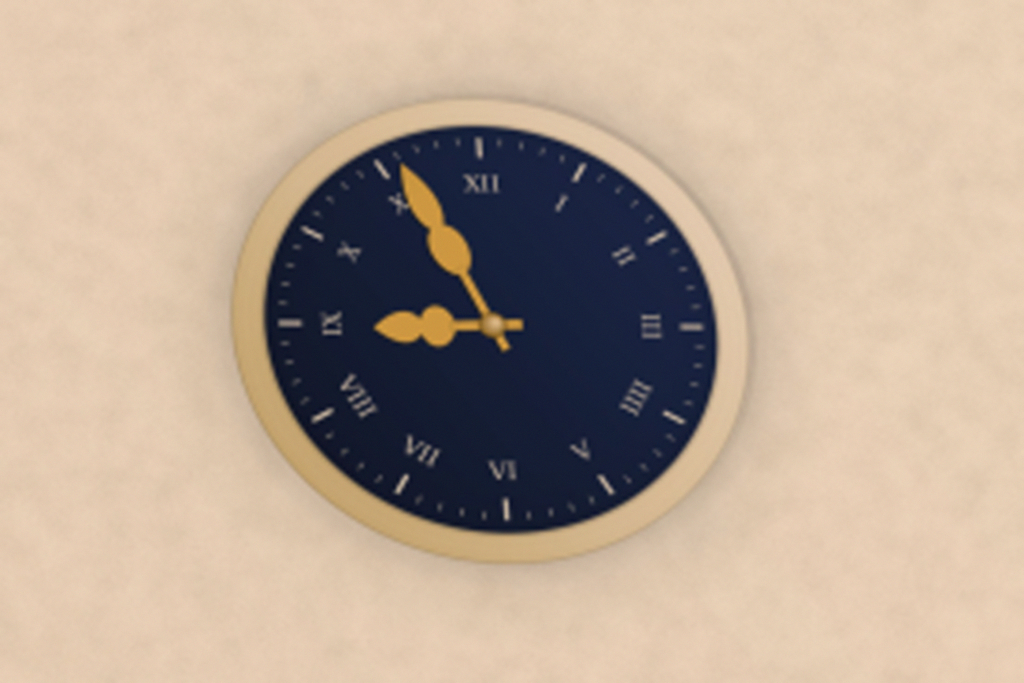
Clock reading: {"hour": 8, "minute": 56}
